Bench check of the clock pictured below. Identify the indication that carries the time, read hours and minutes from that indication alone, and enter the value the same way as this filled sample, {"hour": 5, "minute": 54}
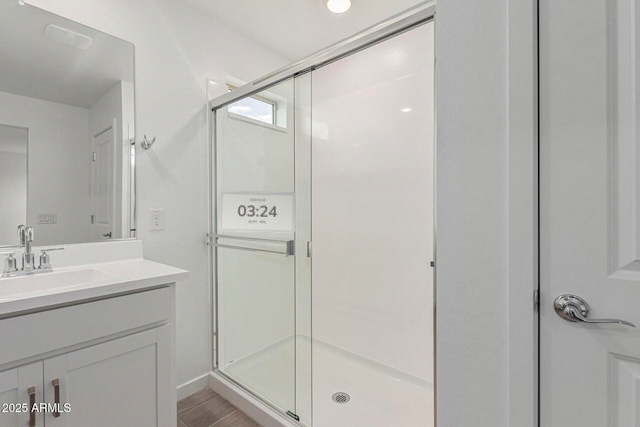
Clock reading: {"hour": 3, "minute": 24}
